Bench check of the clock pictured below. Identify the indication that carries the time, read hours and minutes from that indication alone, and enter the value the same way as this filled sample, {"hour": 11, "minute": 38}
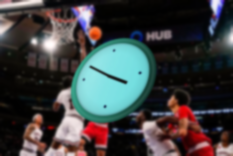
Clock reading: {"hour": 3, "minute": 50}
